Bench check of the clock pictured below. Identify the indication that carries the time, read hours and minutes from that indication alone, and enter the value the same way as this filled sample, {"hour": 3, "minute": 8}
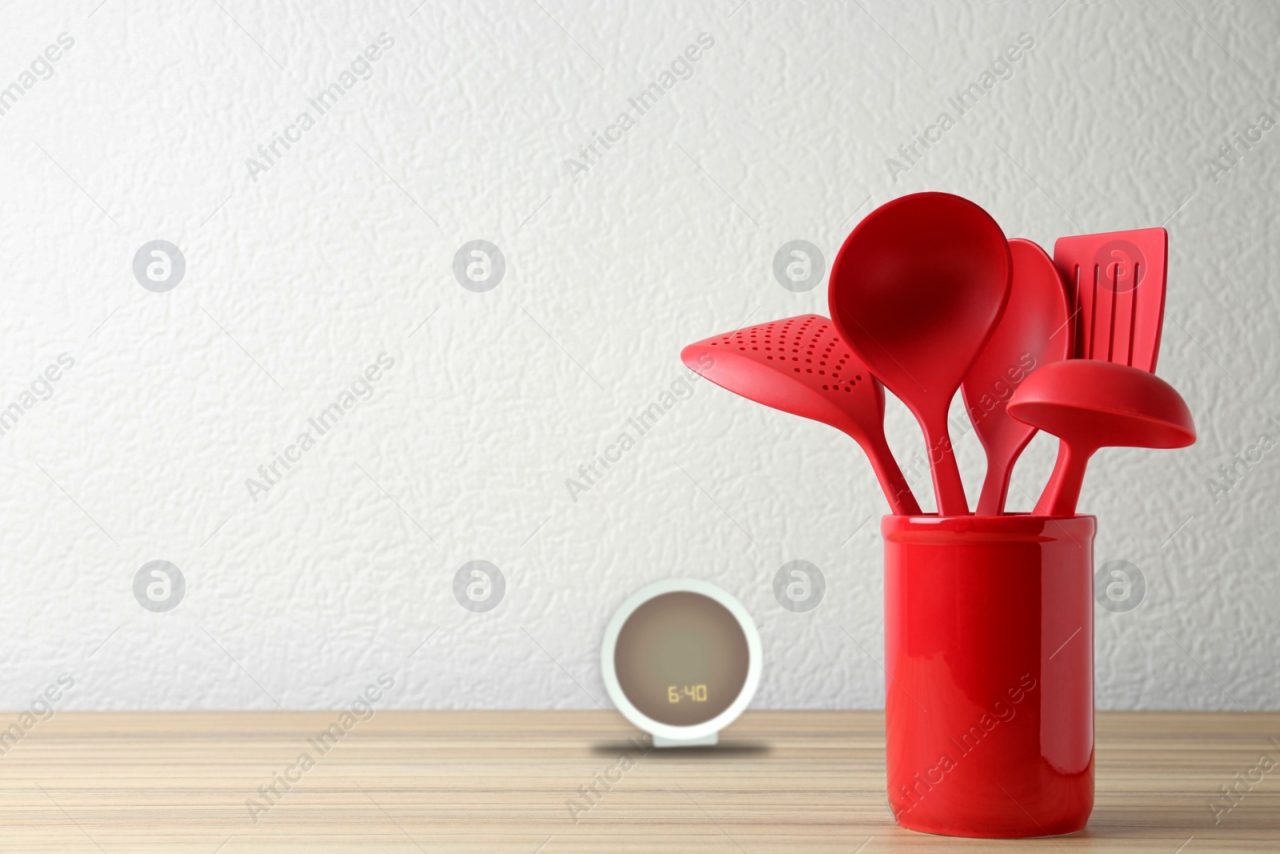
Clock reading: {"hour": 6, "minute": 40}
